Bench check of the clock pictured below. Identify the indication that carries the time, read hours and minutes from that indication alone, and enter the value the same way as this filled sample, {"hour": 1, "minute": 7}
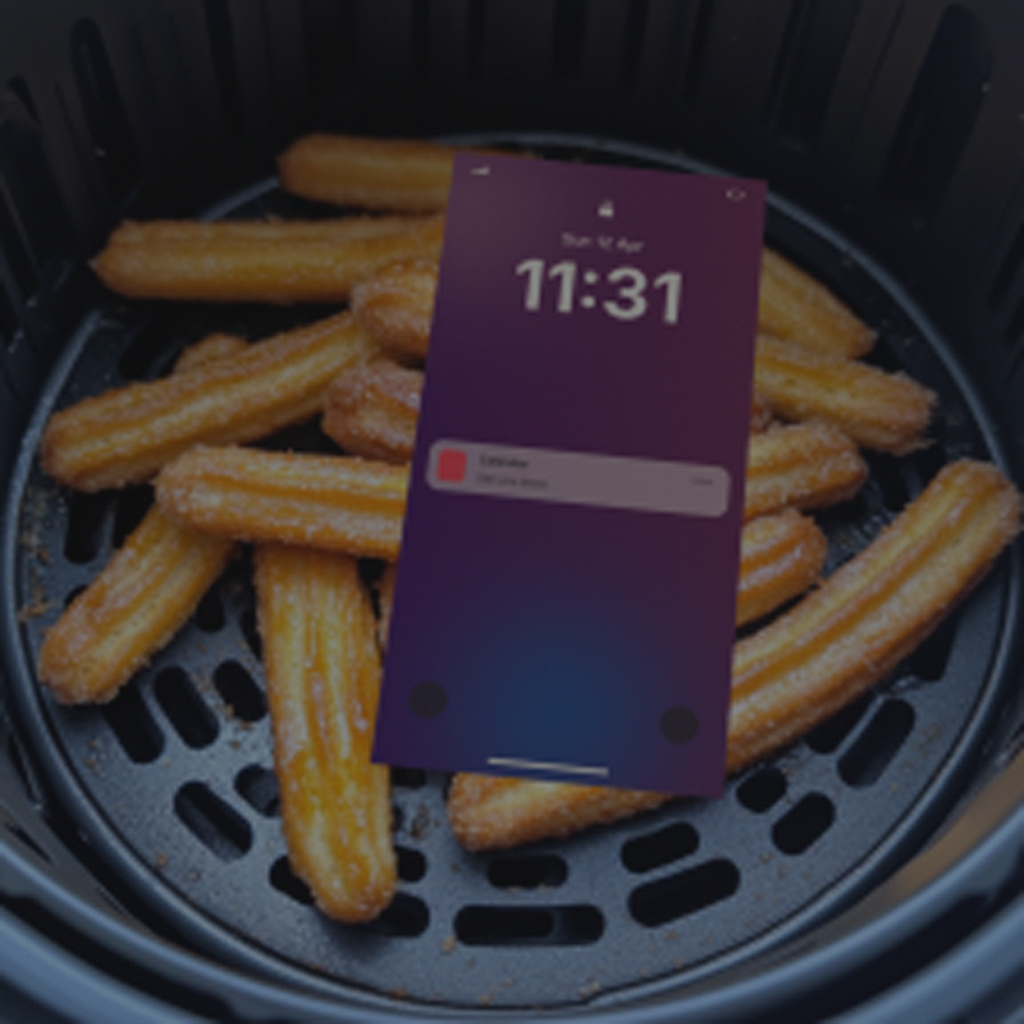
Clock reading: {"hour": 11, "minute": 31}
